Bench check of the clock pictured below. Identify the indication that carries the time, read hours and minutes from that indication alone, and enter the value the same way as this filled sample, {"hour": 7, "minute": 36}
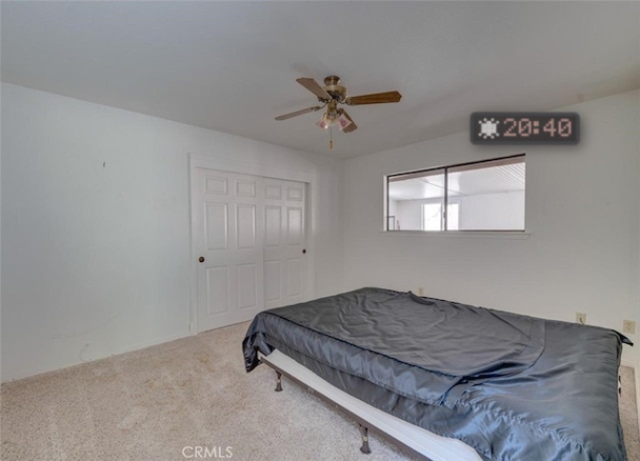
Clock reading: {"hour": 20, "minute": 40}
